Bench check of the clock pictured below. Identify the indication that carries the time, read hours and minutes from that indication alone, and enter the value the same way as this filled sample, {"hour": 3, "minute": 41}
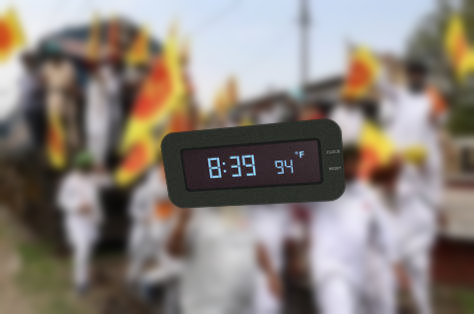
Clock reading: {"hour": 8, "minute": 39}
